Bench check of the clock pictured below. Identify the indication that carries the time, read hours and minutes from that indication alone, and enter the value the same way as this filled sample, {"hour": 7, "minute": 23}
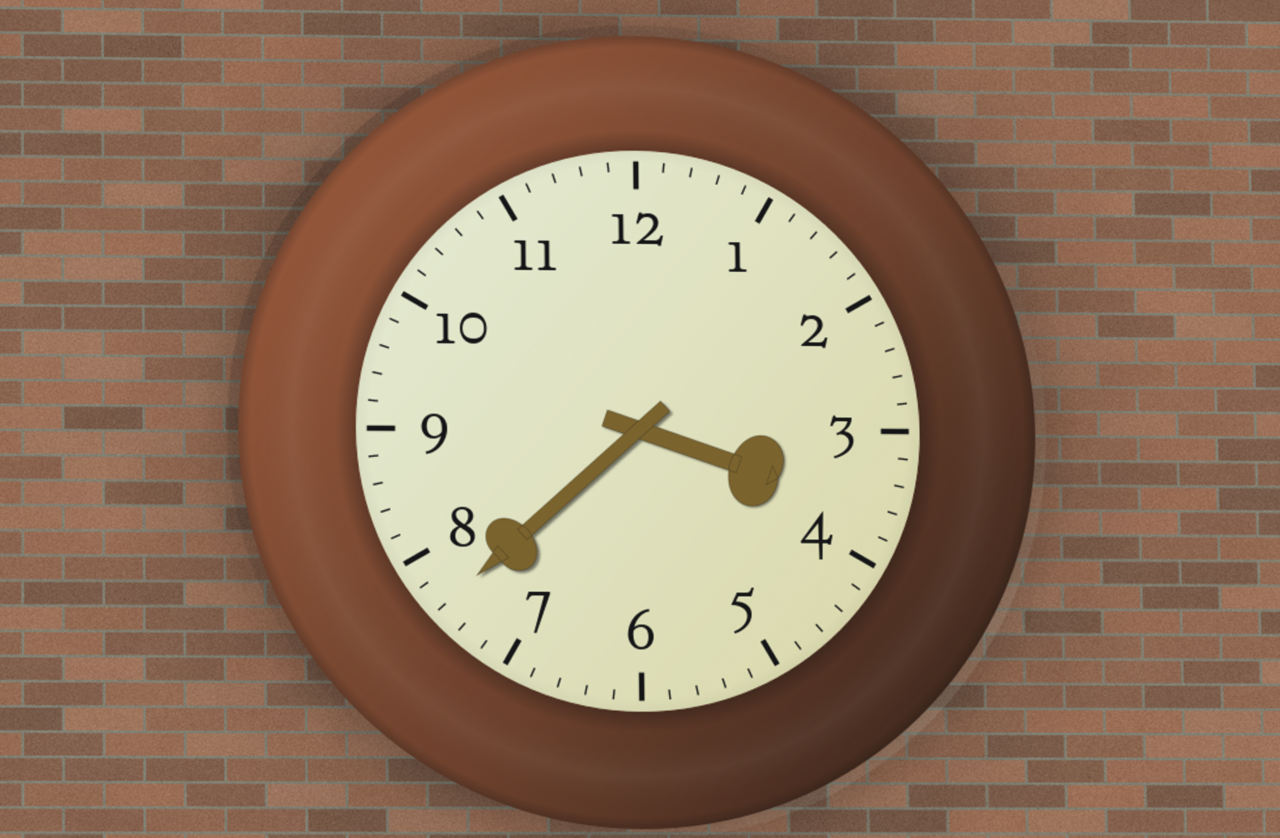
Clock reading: {"hour": 3, "minute": 38}
